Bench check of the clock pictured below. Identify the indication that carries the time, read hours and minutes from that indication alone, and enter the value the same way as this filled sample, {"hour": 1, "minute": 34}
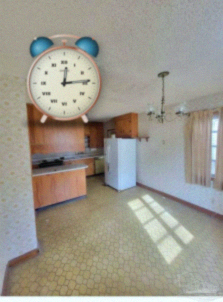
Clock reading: {"hour": 12, "minute": 14}
